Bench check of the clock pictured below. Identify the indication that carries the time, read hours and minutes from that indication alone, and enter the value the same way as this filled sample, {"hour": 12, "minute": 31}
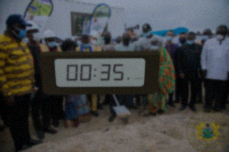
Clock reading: {"hour": 0, "minute": 35}
